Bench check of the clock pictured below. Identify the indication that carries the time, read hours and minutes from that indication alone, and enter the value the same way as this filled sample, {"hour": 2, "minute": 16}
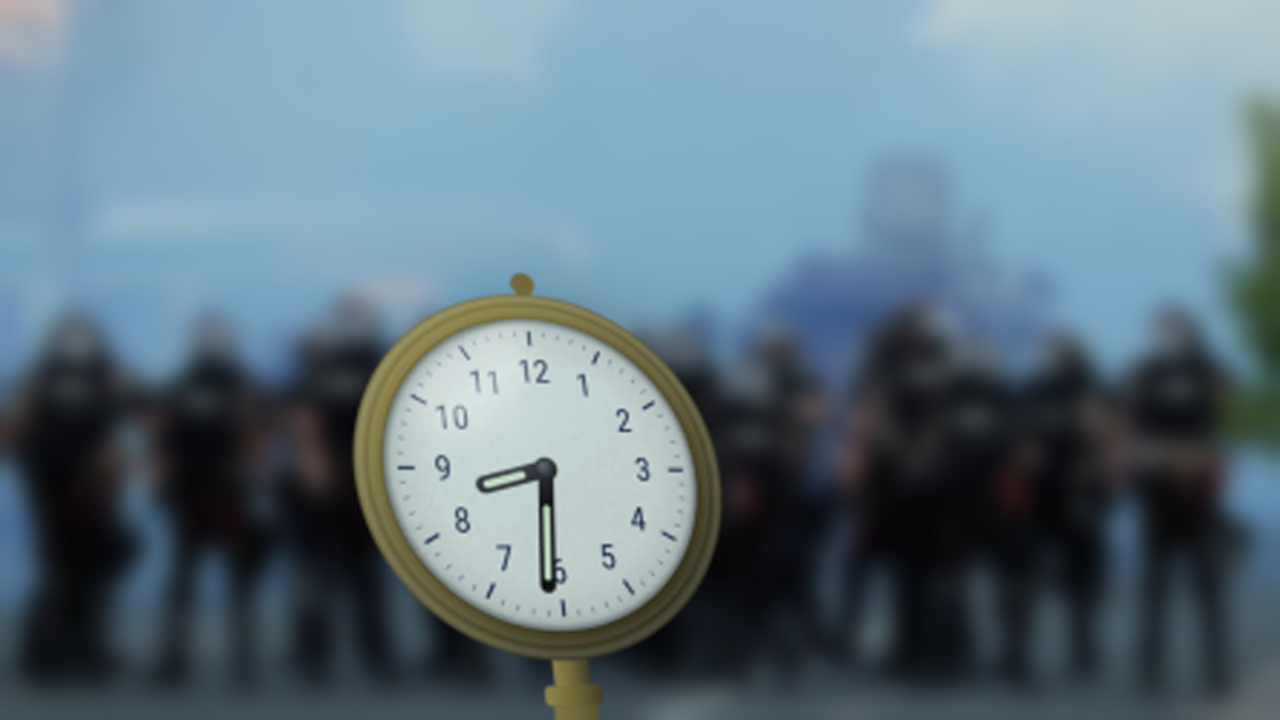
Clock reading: {"hour": 8, "minute": 31}
